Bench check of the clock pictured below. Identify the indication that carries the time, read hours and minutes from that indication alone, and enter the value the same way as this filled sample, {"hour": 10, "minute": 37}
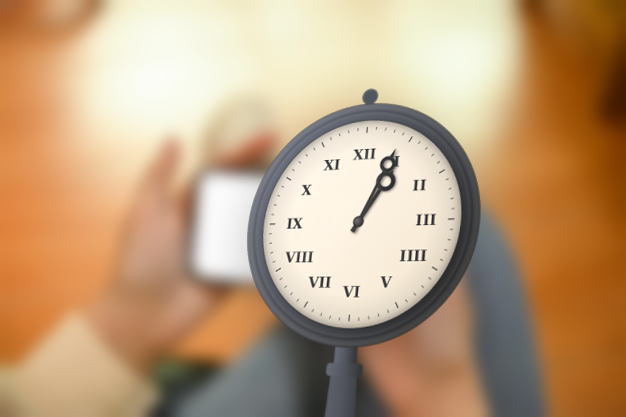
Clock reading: {"hour": 1, "minute": 4}
